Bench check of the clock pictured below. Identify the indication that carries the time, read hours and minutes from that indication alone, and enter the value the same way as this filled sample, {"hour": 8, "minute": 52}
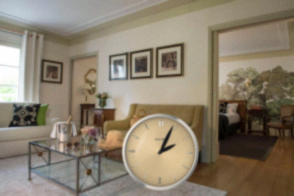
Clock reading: {"hour": 2, "minute": 4}
